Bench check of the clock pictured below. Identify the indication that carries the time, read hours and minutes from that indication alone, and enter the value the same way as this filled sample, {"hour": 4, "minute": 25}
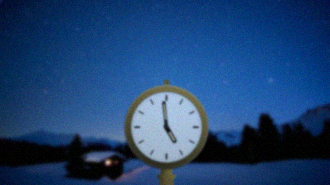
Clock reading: {"hour": 4, "minute": 59}
